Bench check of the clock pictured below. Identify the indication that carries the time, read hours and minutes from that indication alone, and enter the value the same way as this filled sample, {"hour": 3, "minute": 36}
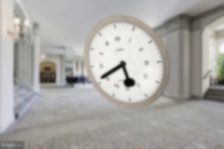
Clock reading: {"hour": 5, "minute": 41}
